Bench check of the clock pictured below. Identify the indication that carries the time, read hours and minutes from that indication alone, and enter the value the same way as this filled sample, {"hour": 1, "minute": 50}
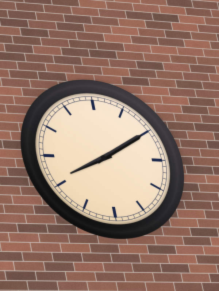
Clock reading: {"hour": 8, "minute": 10}
